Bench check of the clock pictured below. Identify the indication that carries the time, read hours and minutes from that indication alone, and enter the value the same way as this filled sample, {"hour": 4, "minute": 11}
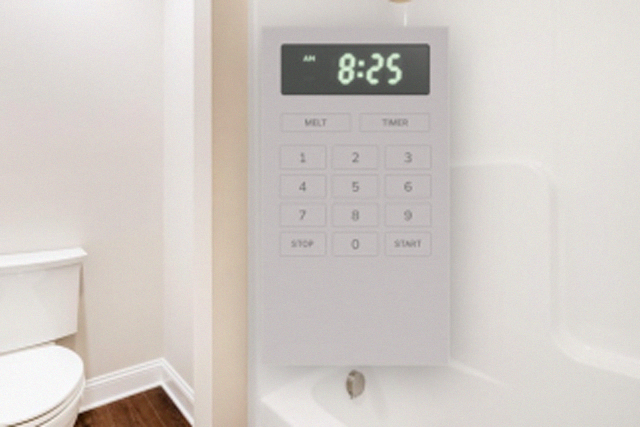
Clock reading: {"hour": 8, "minute": 25}
